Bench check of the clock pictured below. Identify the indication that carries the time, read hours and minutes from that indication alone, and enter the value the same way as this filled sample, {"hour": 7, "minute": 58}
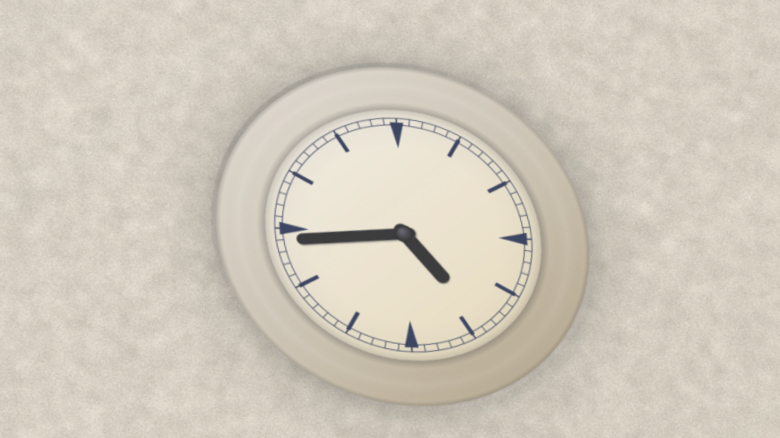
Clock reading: {"hour": 4, "minute": 44}
